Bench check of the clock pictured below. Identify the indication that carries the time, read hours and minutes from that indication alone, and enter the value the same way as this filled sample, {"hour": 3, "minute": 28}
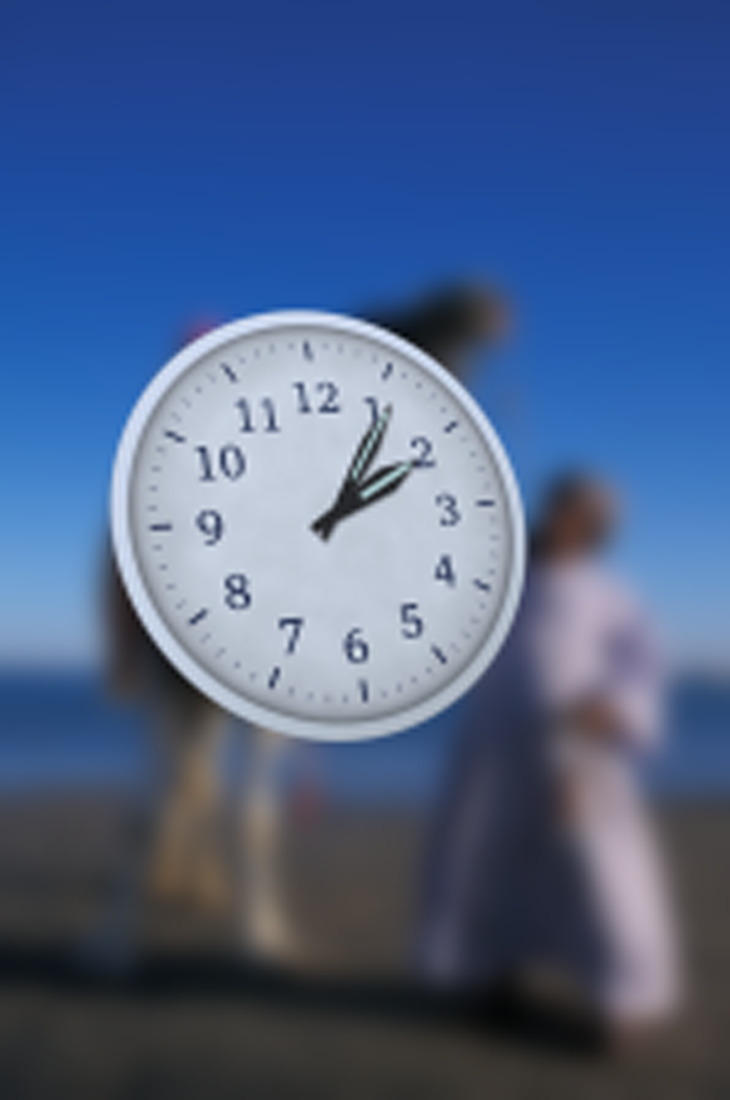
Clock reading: {"hour": 2, "minute": 6}
